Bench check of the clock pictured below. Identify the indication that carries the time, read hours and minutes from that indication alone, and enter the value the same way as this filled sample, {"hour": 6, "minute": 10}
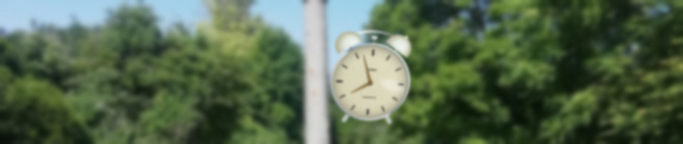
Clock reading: {"hour": 7, "minute": 57}
